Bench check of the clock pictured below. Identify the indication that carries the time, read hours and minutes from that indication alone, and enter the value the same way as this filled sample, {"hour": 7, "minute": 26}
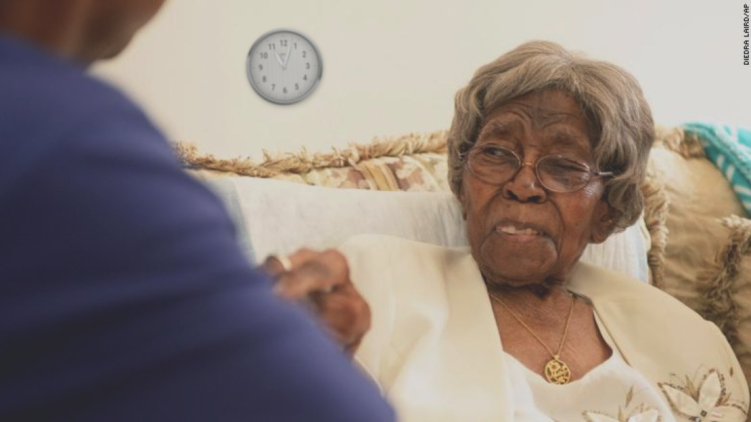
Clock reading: {"hour": 11, "minute": 3}
